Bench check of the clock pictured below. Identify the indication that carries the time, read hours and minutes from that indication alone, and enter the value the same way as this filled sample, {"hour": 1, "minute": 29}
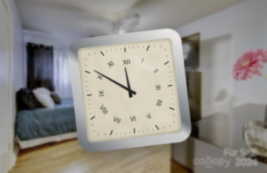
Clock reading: {"hour": 11, "minute": 51}
